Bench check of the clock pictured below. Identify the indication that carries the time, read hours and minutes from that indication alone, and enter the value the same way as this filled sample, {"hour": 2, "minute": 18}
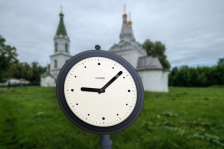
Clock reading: {"hour": 9, "minute": 8}
